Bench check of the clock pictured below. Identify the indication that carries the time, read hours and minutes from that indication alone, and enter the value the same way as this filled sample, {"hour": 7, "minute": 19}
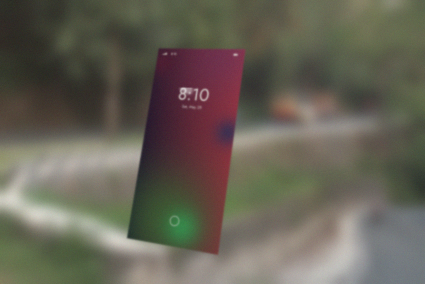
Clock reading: {"hour": 8, "minute": 10}
